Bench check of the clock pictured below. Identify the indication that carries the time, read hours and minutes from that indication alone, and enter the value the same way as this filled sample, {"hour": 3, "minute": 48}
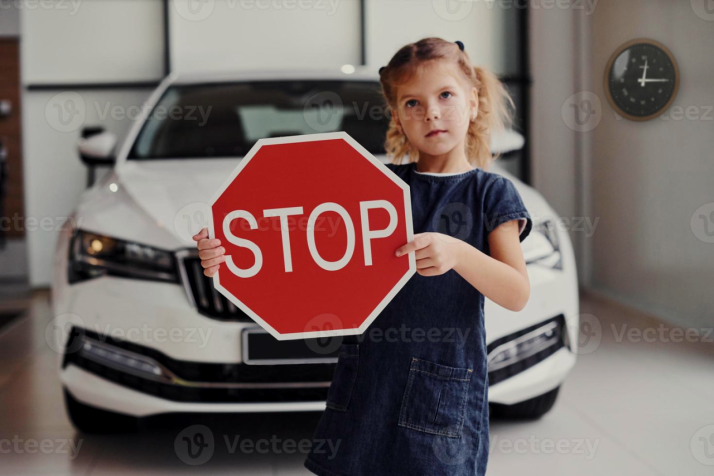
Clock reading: {"hour": 12, "minute": 15}
